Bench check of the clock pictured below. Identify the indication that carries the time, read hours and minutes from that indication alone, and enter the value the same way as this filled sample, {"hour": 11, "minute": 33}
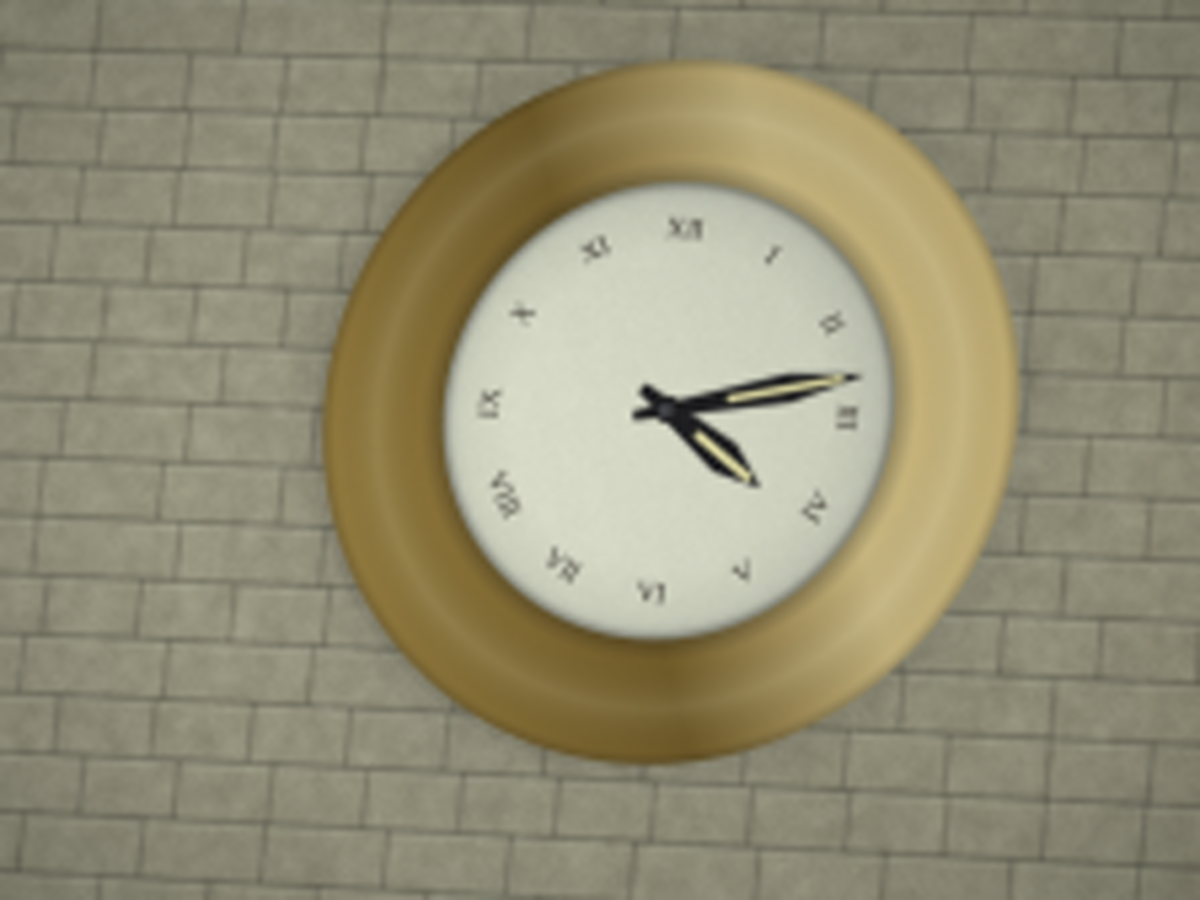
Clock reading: {"hour": 4, "minute": 13}
